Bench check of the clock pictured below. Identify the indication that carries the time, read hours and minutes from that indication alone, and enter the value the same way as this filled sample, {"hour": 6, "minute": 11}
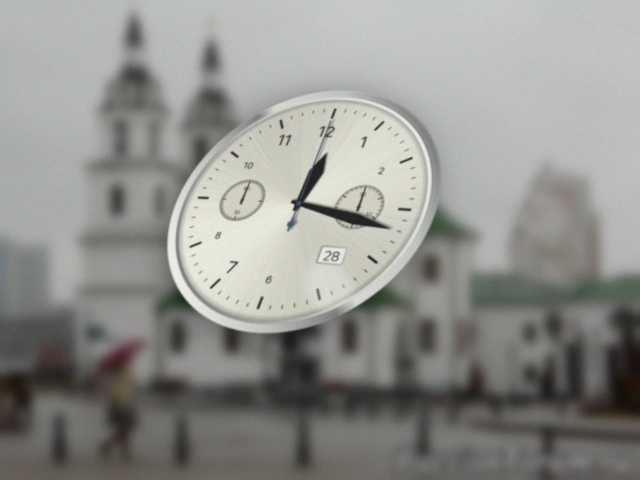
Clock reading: {"hour": 12, "minute": 17}
